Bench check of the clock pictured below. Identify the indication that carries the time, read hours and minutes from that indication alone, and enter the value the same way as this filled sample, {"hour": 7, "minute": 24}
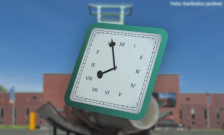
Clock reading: {"hour": 7, "minute": 56}
